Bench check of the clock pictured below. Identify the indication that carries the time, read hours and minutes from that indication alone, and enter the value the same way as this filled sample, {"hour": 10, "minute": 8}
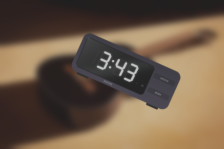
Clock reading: {"hour": 3, "minute": 43}
